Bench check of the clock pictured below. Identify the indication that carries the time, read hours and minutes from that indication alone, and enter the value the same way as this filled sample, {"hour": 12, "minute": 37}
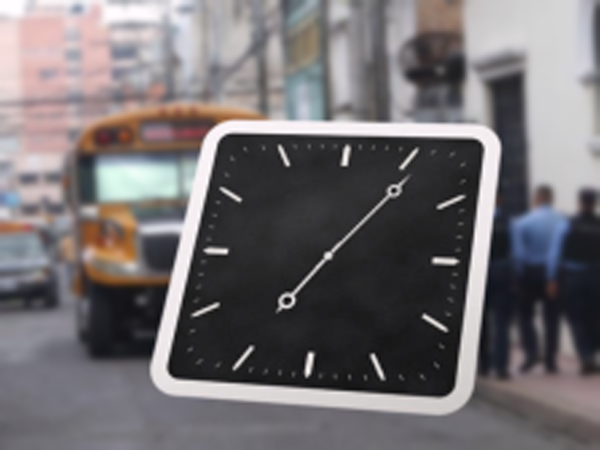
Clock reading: {"hour": 7, "minute": 6}
